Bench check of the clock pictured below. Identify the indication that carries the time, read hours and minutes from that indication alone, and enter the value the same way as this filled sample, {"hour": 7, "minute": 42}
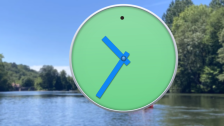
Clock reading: {"hour": 10, "minute": 36}
